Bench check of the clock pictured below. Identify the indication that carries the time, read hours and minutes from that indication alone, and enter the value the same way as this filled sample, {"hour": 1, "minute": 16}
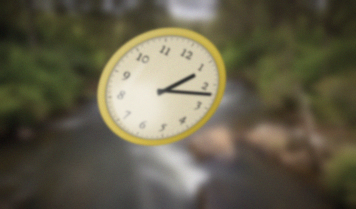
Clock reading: {"hour": 1, "minute": 12}
